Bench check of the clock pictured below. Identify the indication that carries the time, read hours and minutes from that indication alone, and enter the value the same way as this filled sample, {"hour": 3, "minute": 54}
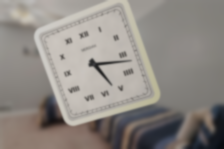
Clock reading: {"hour": 5, "minute": 17}
